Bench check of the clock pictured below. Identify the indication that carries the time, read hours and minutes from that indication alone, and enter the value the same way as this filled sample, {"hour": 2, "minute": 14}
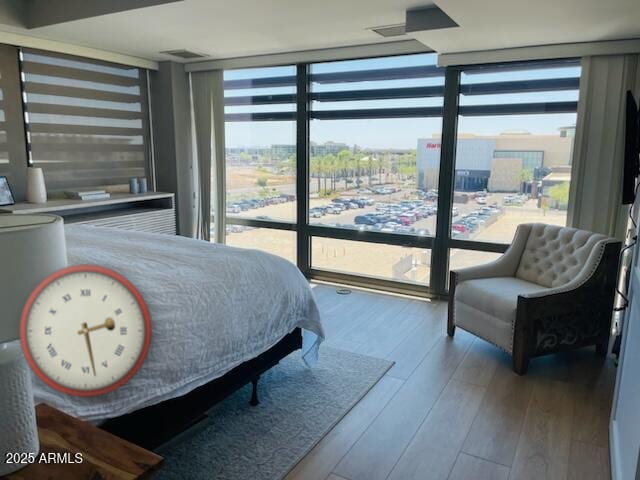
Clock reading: {"hour": 2, "minute": 28}
